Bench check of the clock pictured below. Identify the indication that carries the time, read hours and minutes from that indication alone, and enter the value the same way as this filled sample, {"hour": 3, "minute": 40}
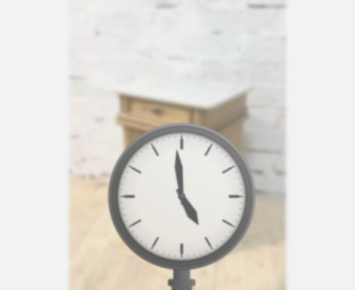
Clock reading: {"hour": 4, "minute": 59}
